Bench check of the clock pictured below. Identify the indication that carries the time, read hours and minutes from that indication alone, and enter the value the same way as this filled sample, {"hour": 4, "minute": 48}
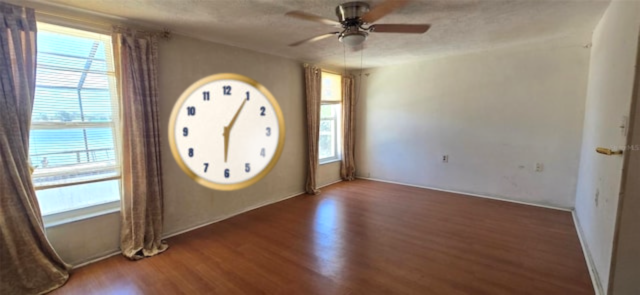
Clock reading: {"hour": 6, "minute": 5}
